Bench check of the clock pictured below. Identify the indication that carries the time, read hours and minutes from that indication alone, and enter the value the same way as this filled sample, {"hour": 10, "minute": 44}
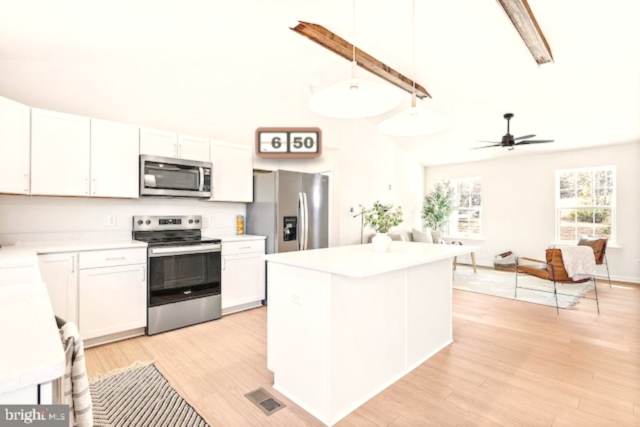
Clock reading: {"hour": 6, "minute": 50}
